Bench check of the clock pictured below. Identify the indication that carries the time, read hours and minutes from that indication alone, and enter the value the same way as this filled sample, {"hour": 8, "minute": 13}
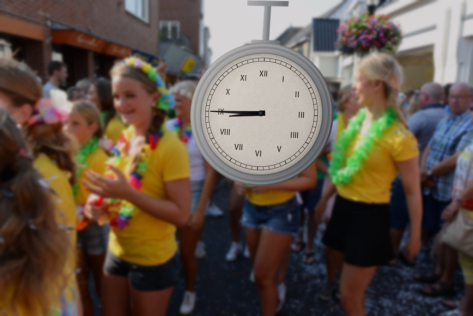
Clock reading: {"hour": 8, "minute": 45}
